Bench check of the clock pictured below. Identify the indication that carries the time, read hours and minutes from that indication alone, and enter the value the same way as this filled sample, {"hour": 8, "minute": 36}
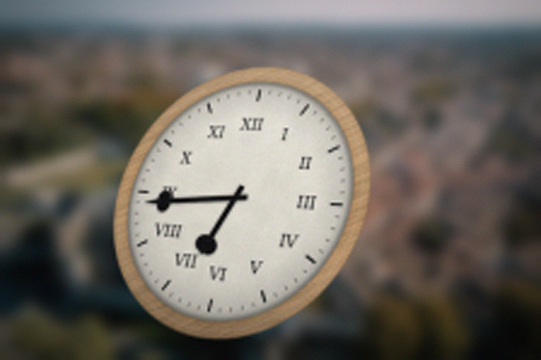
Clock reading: {"hour": 6, "minute": 44}
